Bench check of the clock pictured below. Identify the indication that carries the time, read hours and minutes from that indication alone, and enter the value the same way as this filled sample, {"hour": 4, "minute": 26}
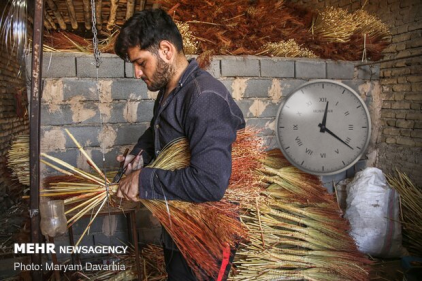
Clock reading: {"hour": 12, "minute": 21}
